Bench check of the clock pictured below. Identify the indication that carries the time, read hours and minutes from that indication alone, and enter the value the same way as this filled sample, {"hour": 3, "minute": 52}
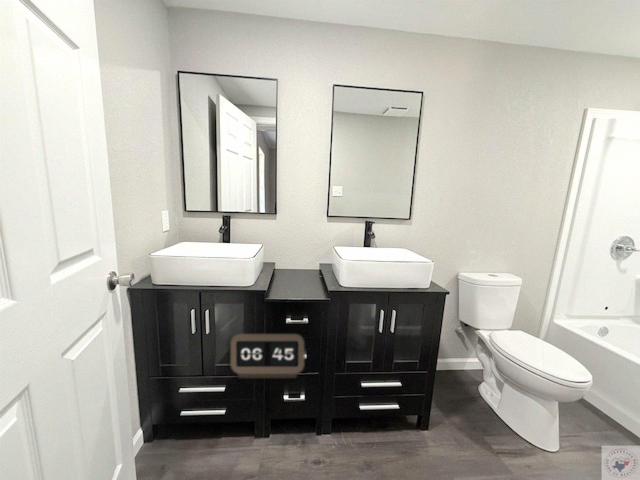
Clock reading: {"hour": 6, "minute": 45}
